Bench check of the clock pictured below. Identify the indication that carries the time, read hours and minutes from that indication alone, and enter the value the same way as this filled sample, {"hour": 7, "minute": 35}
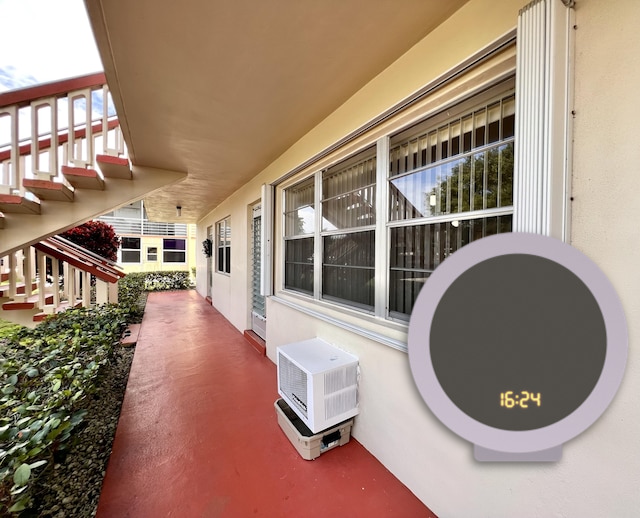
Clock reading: {"hour": 16, "minute": 24}
